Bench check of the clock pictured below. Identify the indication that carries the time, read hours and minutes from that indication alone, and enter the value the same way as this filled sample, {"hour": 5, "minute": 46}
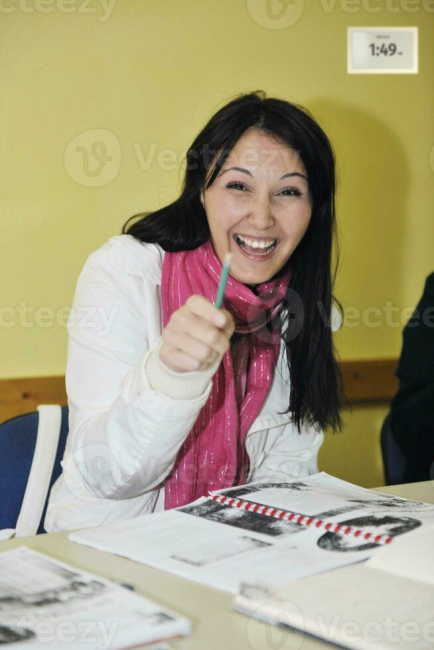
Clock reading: {"hour": 1, "minute": 49}
